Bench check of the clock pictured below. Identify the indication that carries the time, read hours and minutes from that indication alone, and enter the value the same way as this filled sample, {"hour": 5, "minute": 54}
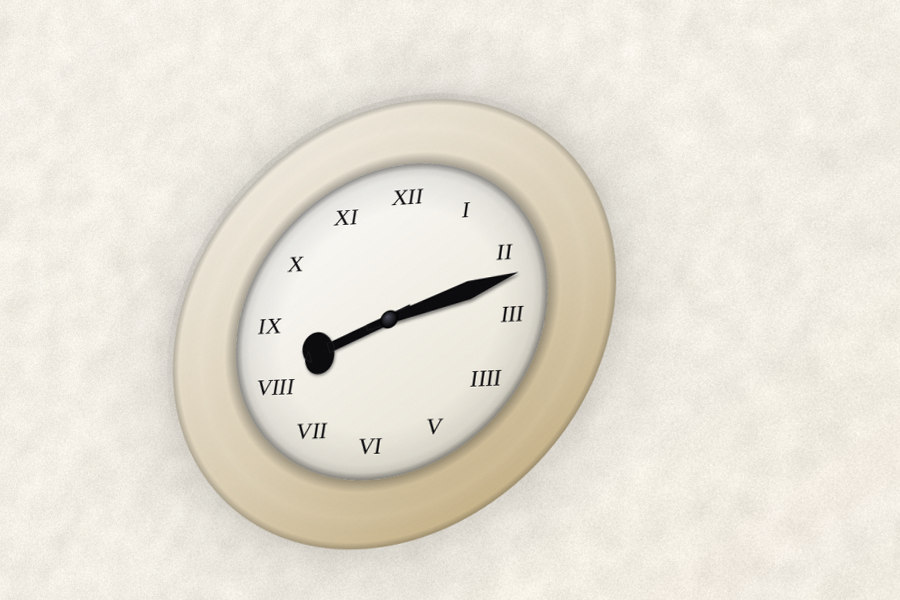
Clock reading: {"hour": 8, "minute": 12}
